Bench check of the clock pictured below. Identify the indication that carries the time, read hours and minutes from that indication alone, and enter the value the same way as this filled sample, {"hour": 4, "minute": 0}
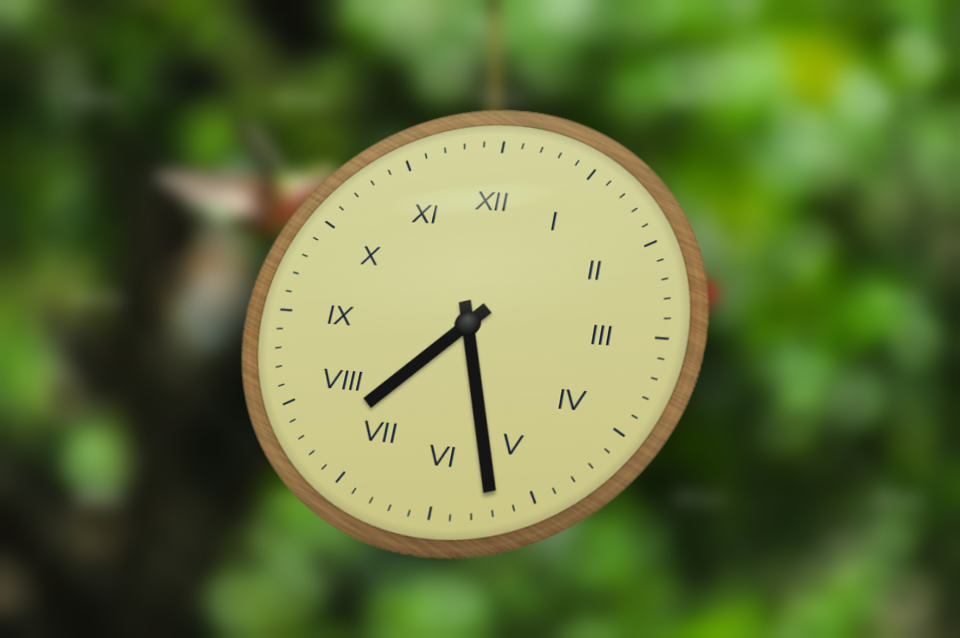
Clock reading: {"hour": 7, "minute": 27}
